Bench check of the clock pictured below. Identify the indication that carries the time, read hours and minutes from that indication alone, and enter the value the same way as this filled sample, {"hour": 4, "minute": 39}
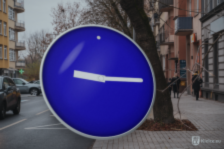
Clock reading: {"hour": 9, "minute": 15}
